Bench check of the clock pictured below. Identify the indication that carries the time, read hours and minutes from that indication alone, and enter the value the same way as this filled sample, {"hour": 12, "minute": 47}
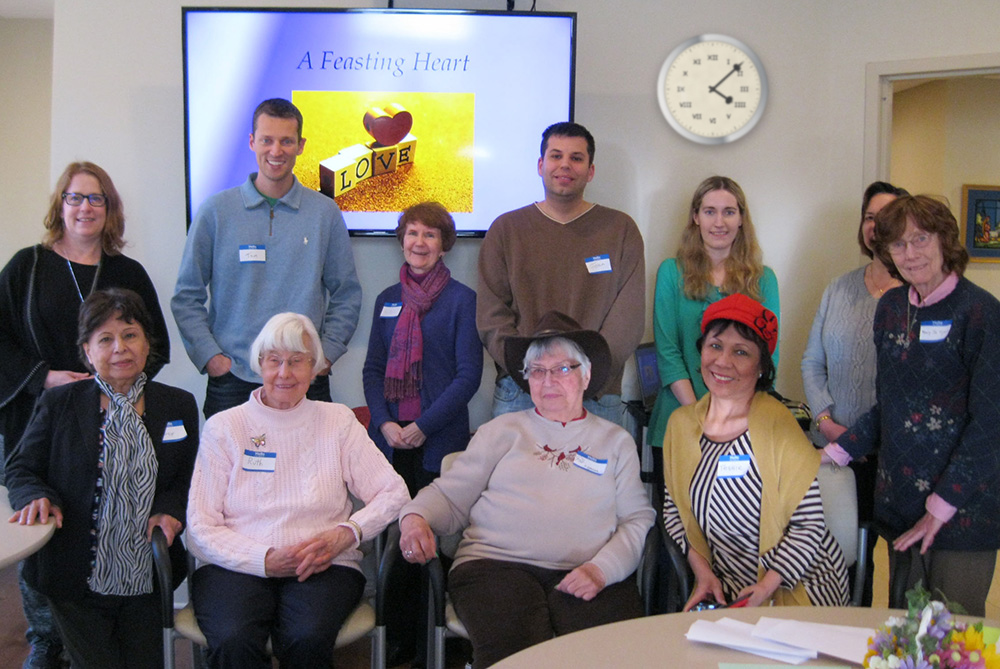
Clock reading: {"hour": 4, "minute": 8}
